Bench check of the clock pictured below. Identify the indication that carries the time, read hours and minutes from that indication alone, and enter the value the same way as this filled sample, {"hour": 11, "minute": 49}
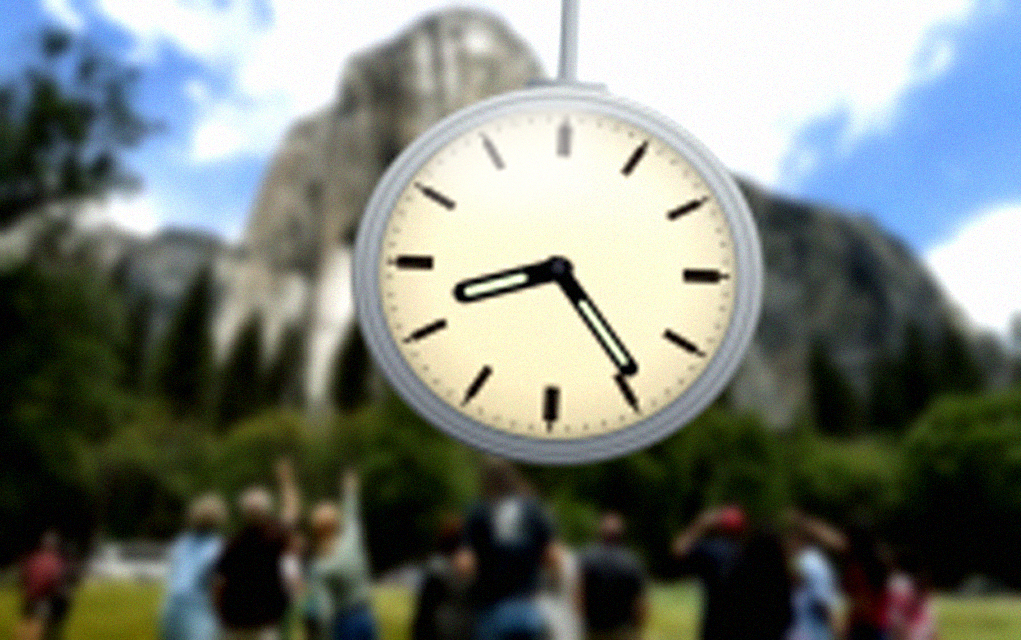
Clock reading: {"hour": 8, "minute": 24}
